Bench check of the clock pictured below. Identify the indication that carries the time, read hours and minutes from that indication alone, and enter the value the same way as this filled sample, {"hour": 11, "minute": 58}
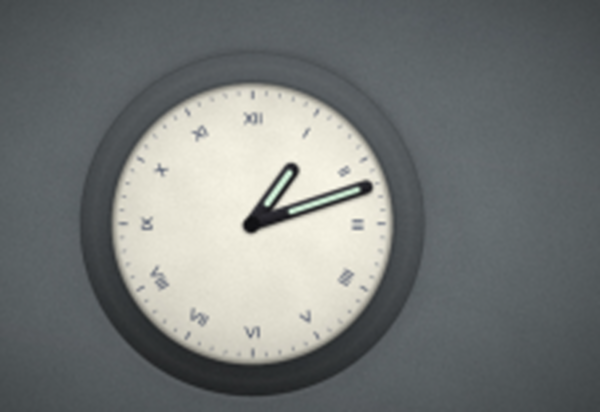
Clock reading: {"hour": 1, "minute": 12}
